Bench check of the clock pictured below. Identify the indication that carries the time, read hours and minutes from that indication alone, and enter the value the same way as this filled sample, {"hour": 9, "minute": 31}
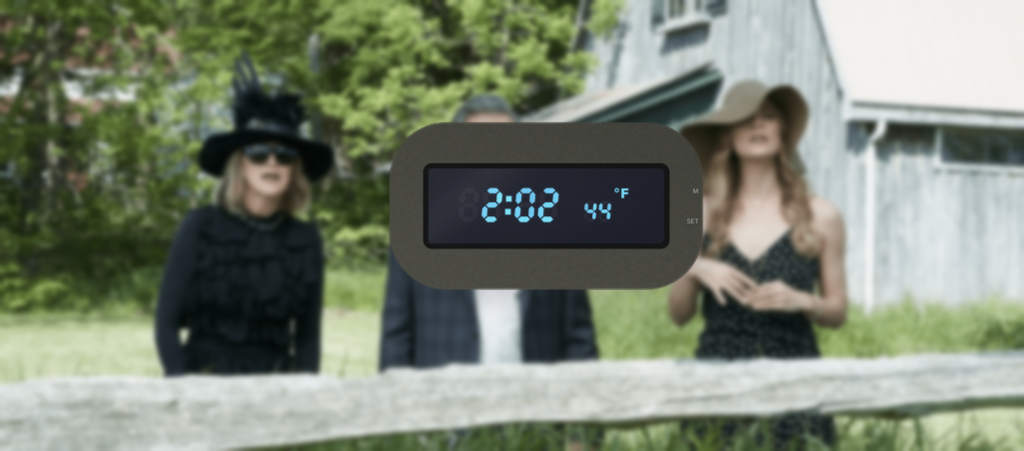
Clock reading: {"hour": 2, "minute": 2}
